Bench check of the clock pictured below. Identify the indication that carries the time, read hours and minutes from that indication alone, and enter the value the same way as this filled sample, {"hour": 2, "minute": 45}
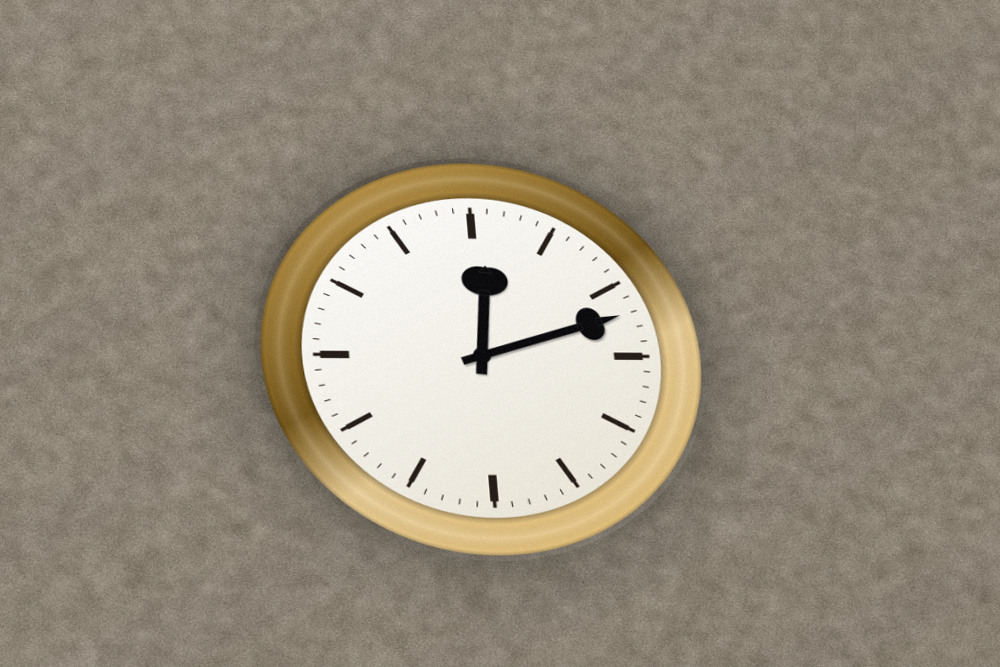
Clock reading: {"hour": 12, "minute": 12}
